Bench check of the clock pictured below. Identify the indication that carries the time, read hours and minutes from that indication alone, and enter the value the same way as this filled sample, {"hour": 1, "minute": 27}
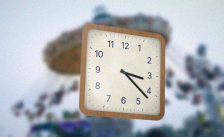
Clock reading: {"hour": 3, "minute": 22}
